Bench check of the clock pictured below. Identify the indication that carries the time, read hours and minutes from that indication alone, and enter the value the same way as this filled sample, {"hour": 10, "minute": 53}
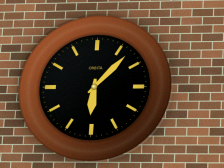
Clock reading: {"hour": 6, "minute": 7}
